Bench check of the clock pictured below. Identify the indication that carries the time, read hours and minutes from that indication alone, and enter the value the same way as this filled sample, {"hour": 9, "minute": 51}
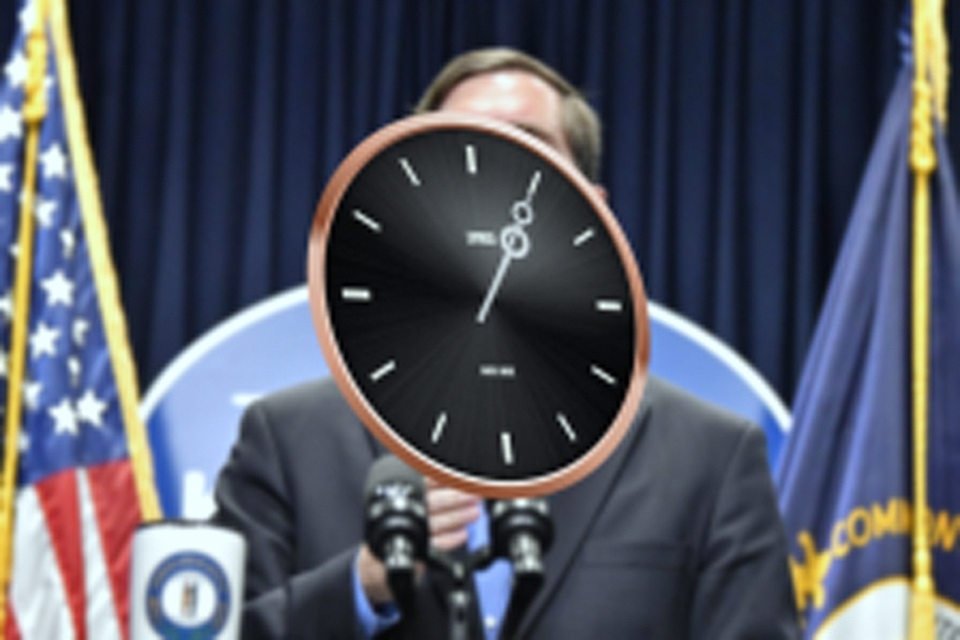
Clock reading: {"hour": 1, "minute": 5}
